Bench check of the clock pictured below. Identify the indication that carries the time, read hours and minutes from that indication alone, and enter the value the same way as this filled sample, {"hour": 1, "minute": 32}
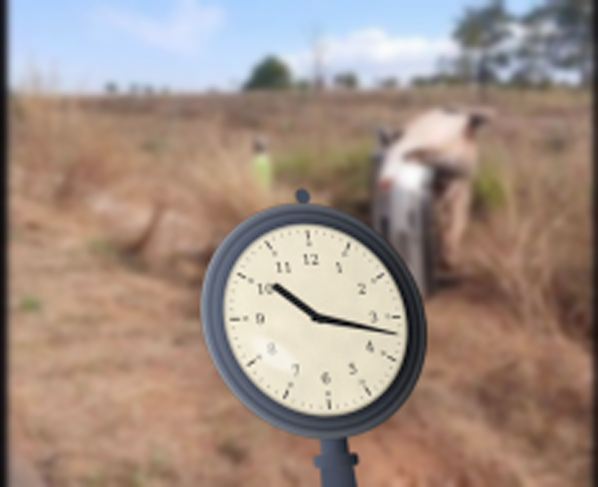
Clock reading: {"hour": 10, "minute": 17}
